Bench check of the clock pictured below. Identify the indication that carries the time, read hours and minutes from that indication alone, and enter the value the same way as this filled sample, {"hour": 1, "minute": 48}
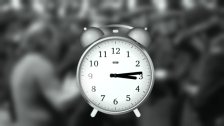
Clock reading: {"hour": 3, "minute": 14}
